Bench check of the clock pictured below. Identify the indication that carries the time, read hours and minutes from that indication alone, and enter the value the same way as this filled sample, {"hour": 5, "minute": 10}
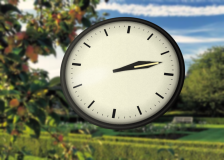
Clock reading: {"hour": 2, "minute": 12}
